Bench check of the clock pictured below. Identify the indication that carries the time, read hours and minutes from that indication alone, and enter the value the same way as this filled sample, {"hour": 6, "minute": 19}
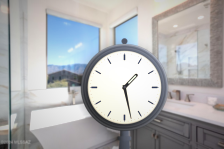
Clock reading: {"hour": 1, "minute": 28}
